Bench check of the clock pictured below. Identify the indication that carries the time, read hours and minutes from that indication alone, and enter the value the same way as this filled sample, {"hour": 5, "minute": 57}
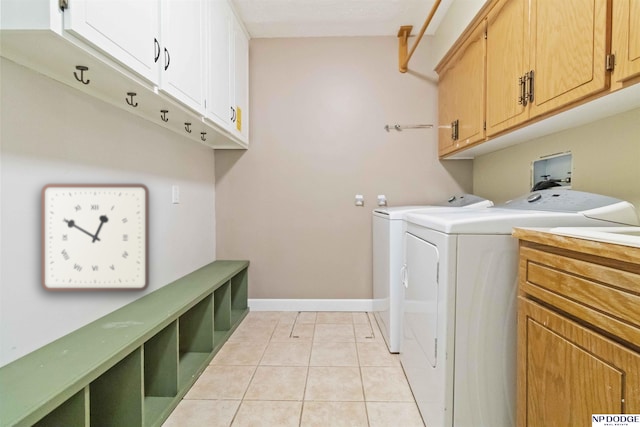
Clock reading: {"hour": 12, "minute": 50}
